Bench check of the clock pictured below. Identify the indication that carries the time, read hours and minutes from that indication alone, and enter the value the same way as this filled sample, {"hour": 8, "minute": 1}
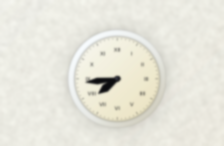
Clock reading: {"hour": 7, "minute": 44}
